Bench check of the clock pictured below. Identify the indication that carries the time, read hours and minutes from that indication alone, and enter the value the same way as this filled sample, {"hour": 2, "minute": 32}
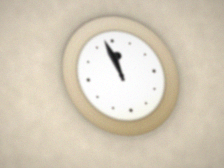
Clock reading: {"hour": 11, "minute": 58}
